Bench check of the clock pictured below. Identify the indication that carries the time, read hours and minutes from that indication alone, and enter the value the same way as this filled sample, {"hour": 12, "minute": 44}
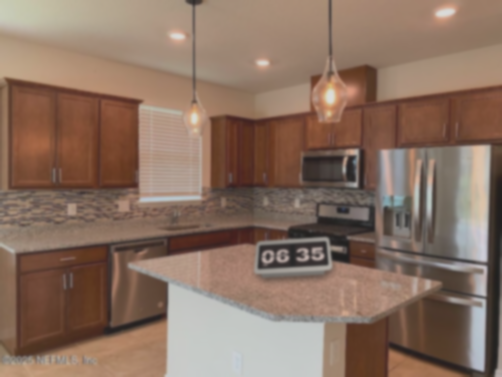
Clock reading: {"hour": 6, "minute": 35}
